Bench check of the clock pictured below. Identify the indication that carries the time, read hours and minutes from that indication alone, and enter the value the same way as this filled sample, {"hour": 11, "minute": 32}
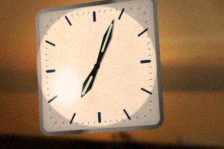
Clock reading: {"hour": 7, "minute": 4}
